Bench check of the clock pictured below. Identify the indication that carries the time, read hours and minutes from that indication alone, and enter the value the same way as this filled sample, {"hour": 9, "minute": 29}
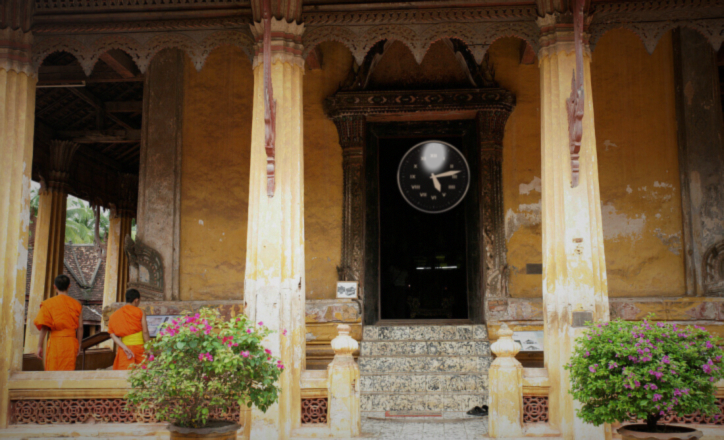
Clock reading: {"hour": 5, "minute": 13}
